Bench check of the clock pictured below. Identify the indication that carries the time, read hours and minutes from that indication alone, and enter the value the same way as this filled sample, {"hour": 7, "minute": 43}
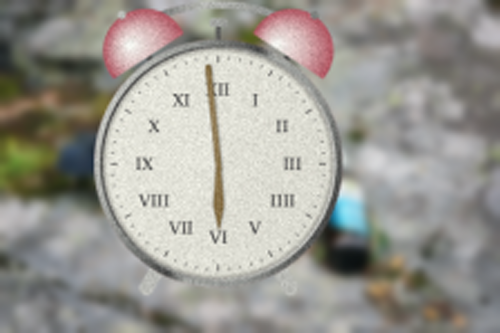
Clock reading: {"hour": 5, "minute": 59}
